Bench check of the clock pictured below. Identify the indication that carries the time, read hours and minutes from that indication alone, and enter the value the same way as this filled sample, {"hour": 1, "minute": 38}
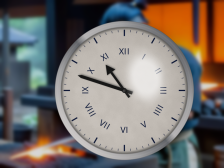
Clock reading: {"hour": 10, "minute": 48}
